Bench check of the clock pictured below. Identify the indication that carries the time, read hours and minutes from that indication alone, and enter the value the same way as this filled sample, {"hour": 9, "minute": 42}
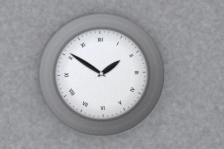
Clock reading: {"hour": 1, "minute": 51}
